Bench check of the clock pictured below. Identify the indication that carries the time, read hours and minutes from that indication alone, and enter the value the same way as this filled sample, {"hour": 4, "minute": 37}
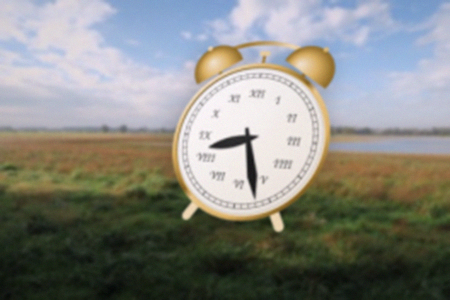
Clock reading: {"hour": 8, "minute": 27}
